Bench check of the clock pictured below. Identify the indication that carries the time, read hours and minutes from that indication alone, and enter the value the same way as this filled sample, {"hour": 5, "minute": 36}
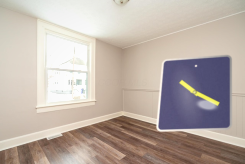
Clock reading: {"hour": 10, "minute": 20}
